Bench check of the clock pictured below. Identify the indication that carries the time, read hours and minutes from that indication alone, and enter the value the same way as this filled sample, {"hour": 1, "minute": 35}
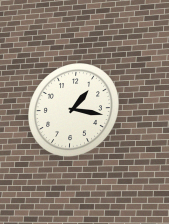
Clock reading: {"hour": 1, "minute": 17}
